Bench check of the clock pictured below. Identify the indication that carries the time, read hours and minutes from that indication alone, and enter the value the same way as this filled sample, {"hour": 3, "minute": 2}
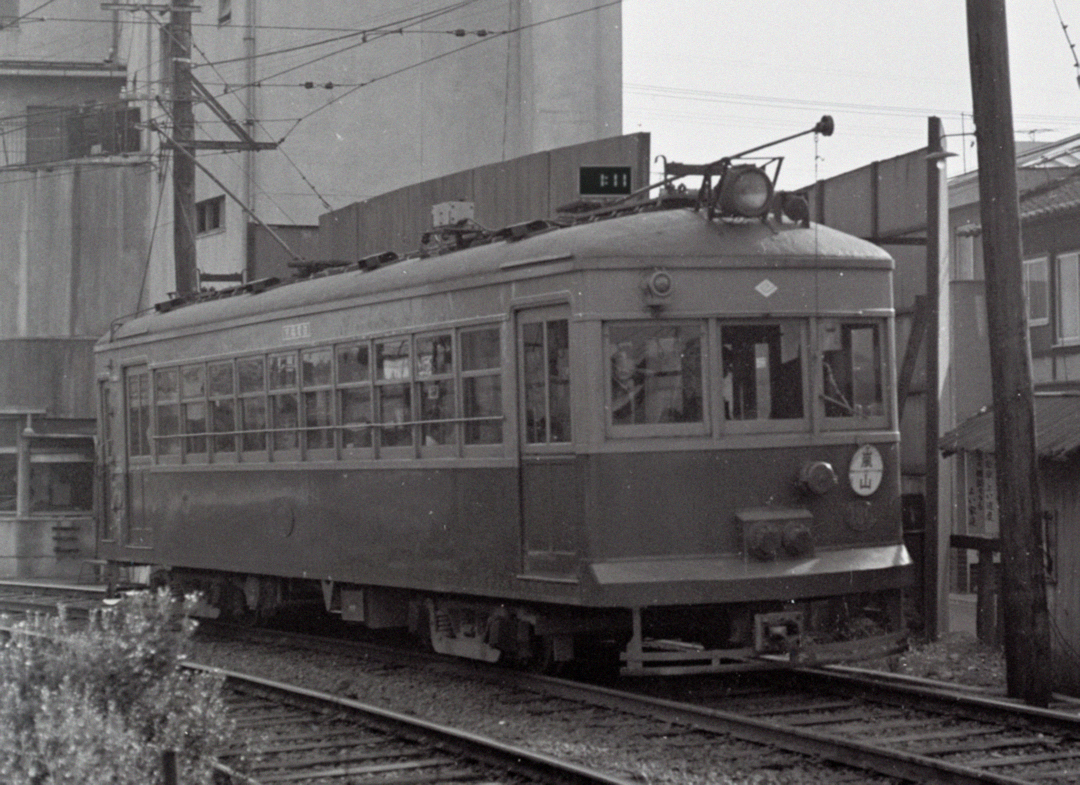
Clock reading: {"hour": 1, "minute": 11}
